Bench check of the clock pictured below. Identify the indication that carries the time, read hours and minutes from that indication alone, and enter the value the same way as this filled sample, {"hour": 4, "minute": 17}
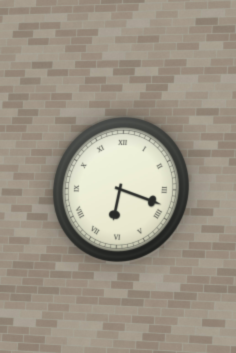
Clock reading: {"hour": 6, "minute": 18}
